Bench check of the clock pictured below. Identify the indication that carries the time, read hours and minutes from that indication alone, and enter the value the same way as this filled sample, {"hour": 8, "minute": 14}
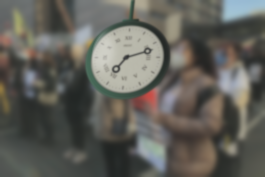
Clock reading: {"hour": 7, "minute": 12}
